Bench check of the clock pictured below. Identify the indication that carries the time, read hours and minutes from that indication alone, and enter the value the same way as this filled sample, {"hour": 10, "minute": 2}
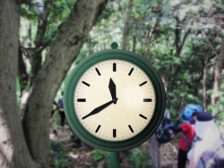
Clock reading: {"hour": 11, "minute": 40}
